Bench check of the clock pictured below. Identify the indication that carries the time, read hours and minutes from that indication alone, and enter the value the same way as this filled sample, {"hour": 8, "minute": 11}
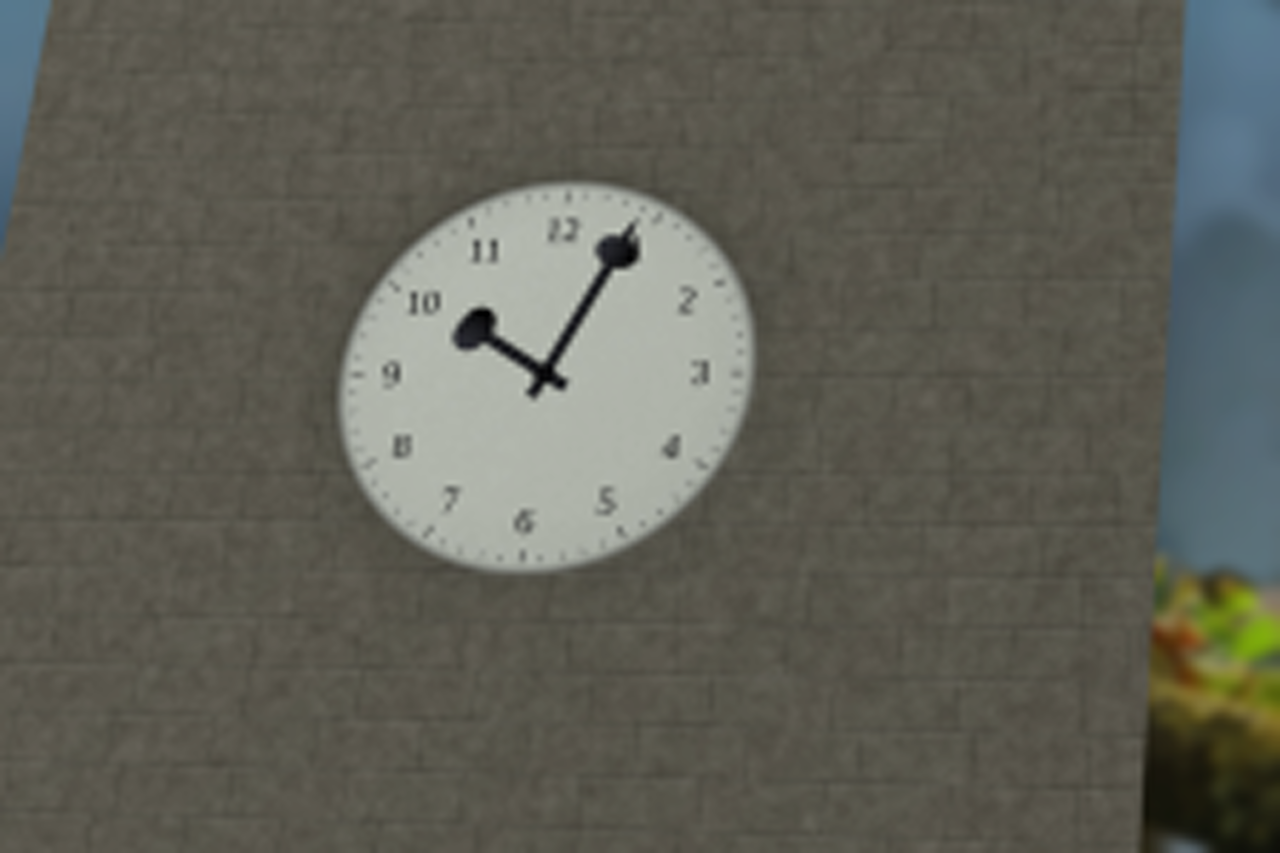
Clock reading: {"hour": 10, "minute": 4}
